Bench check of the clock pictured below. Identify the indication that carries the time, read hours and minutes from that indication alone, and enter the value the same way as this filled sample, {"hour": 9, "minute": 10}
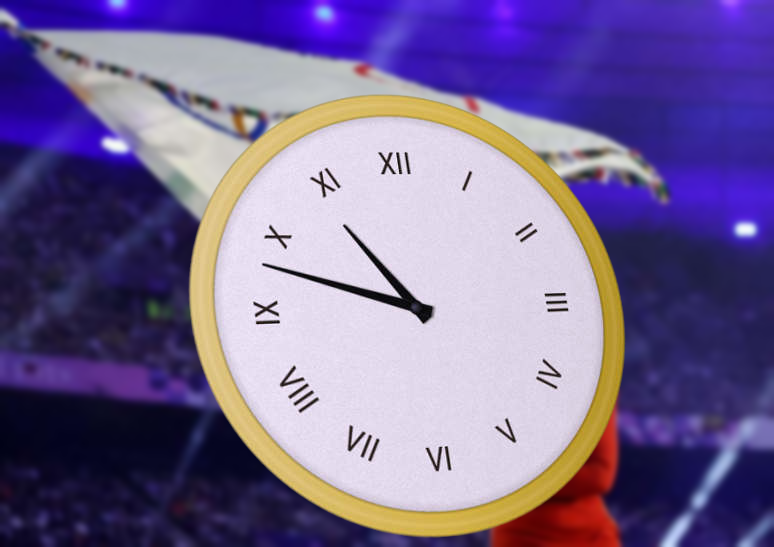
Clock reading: {"hour": 10, "minute": 48}
